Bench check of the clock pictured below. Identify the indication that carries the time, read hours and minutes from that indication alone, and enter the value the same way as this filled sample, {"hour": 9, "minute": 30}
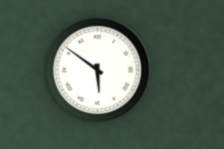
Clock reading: {"hour": 5, "minute": 51}
